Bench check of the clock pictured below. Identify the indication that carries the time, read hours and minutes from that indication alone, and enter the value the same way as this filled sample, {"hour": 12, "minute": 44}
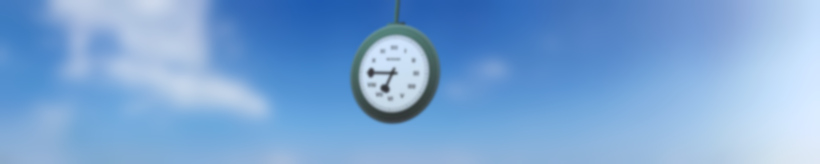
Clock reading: {"hour": 6, "minute": 45}
